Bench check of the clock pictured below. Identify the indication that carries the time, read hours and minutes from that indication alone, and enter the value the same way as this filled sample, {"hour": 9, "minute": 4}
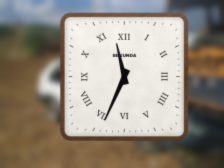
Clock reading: {"hour": 11, "minute": 34}
